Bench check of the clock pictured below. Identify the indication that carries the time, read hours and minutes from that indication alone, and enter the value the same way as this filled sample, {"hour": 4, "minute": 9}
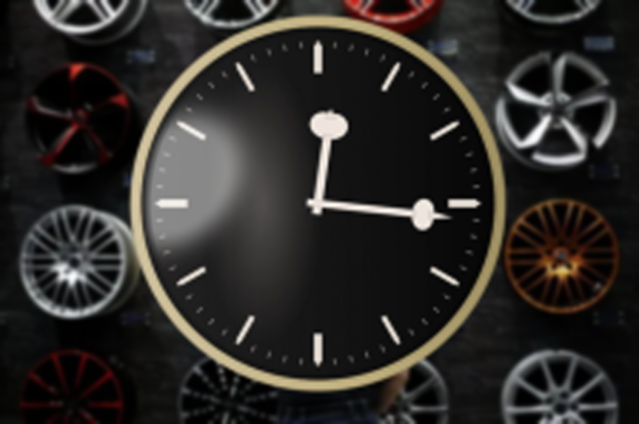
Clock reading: {"hour": 12, "minute": 16}
